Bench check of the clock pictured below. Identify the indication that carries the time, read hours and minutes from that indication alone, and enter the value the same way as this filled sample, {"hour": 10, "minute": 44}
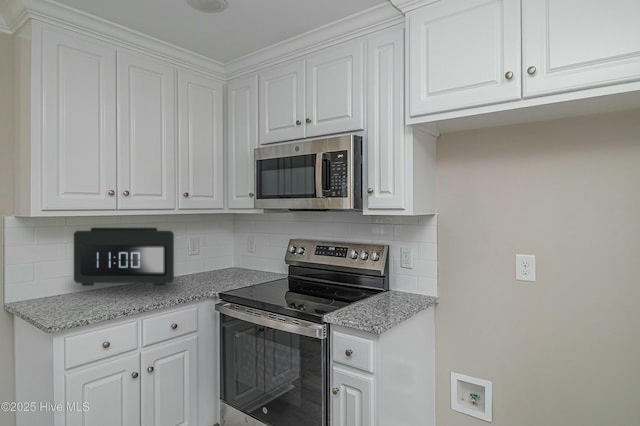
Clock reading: {"hour": 11, "minute": 0}
